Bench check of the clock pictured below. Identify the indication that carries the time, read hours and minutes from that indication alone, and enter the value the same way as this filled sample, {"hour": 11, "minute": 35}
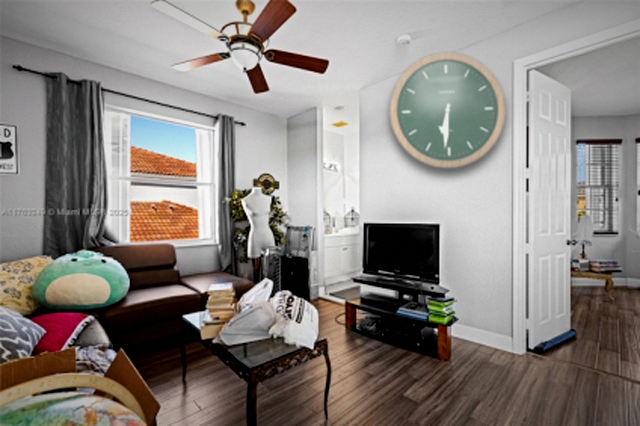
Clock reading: {"hour": 6, "minute": 31}
